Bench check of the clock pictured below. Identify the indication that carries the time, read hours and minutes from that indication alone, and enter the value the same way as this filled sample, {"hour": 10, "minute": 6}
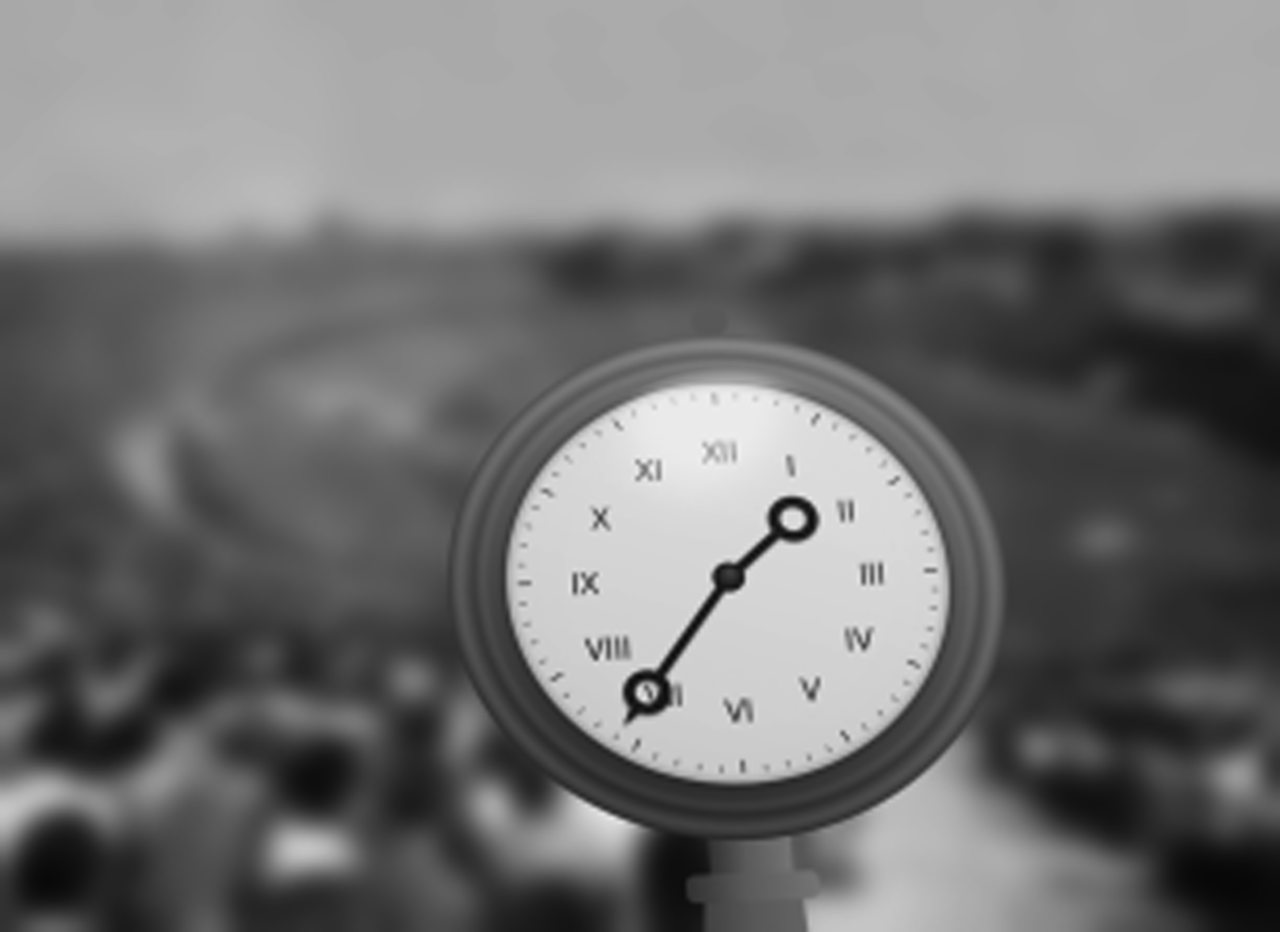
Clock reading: {"hour": 1, "minute": 36}
